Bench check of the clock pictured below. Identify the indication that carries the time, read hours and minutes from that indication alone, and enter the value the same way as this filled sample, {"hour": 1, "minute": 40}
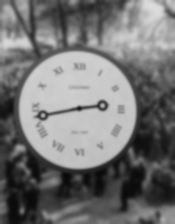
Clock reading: {"hour": 2, "minute": 43}
